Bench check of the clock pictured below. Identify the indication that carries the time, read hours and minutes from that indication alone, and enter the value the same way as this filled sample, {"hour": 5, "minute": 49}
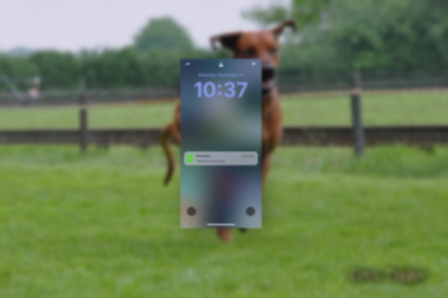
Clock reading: {"hour": 10, "minute": 37}
